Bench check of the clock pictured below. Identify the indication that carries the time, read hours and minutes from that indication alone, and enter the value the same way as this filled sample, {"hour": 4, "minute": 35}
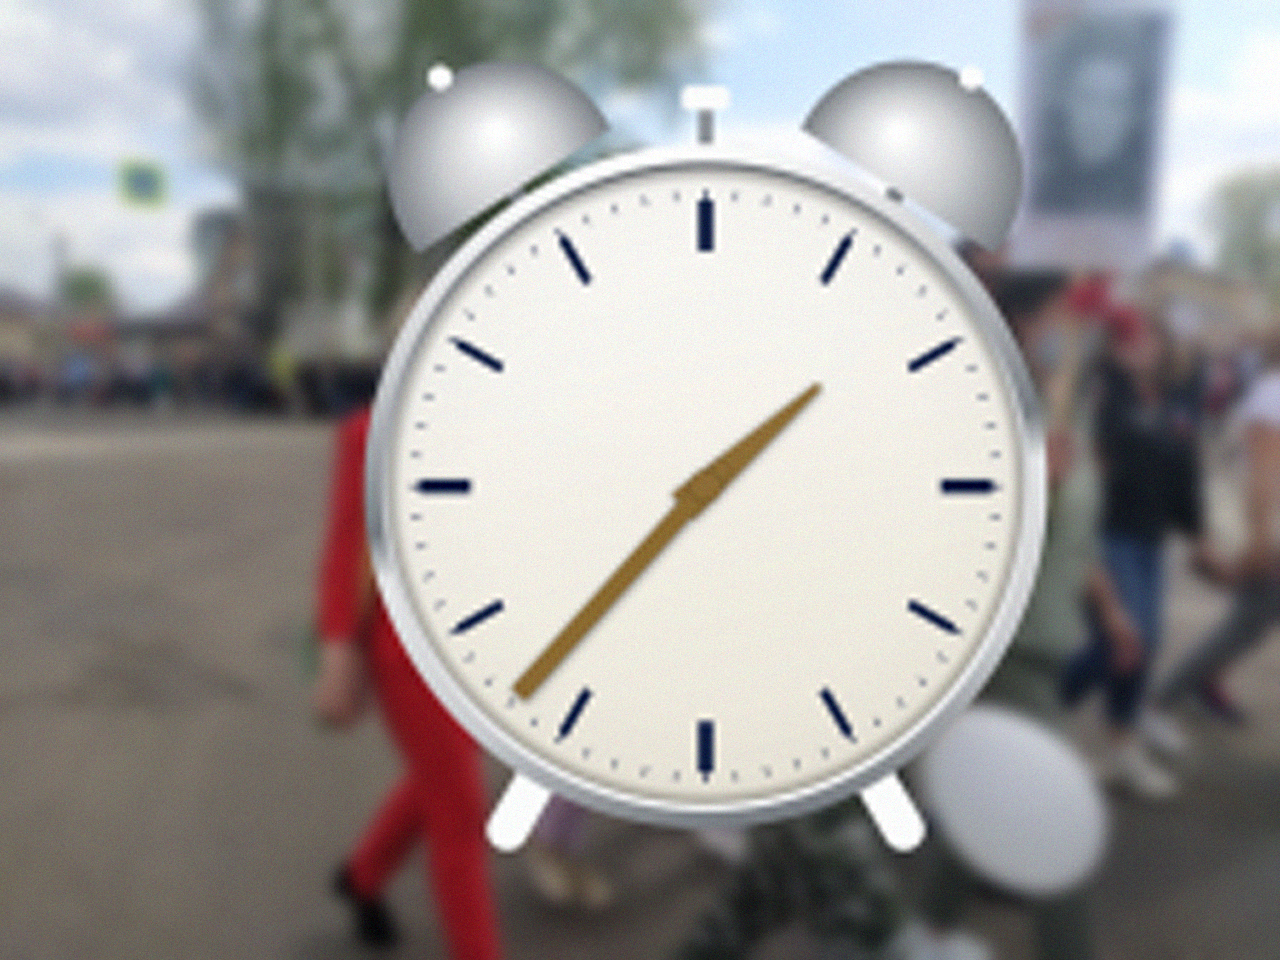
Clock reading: {"hour": 1, "minute": 37}
